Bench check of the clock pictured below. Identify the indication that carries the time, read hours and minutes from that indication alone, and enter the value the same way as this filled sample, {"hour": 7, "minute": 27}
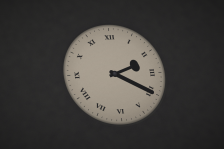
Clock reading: {"hour": 2, "minute": 20}
